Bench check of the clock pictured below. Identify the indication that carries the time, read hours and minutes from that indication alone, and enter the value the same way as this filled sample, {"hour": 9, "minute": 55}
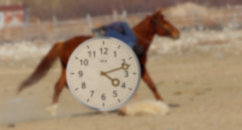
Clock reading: {"hour": 4, "minute": 12}
